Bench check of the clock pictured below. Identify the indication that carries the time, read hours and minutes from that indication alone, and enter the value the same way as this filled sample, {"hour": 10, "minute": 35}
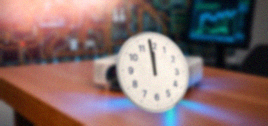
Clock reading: {"hour": 11, "minute": 59}
